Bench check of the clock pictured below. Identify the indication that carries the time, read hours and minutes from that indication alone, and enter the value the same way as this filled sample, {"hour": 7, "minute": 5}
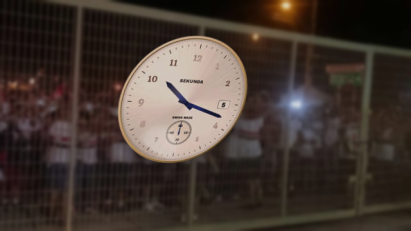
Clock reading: {"hour": 10, "minute": 18}
